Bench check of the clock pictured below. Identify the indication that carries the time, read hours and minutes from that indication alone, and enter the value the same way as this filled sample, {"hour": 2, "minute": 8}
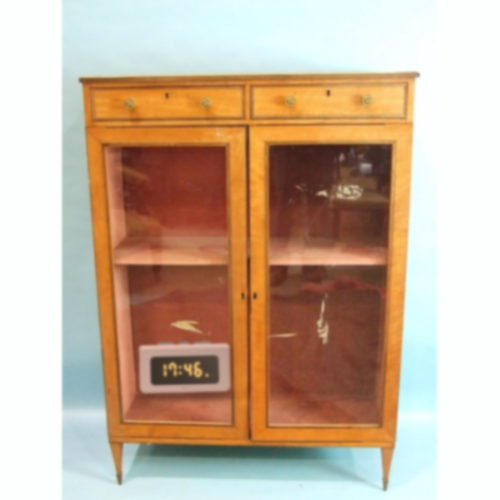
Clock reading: {"hour": 17, "minute": 46}
